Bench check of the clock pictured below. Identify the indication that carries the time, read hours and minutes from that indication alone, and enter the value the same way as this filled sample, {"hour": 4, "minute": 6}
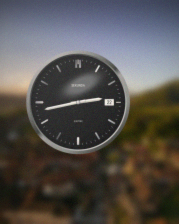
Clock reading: {"hour": 2, "minute": 43}
